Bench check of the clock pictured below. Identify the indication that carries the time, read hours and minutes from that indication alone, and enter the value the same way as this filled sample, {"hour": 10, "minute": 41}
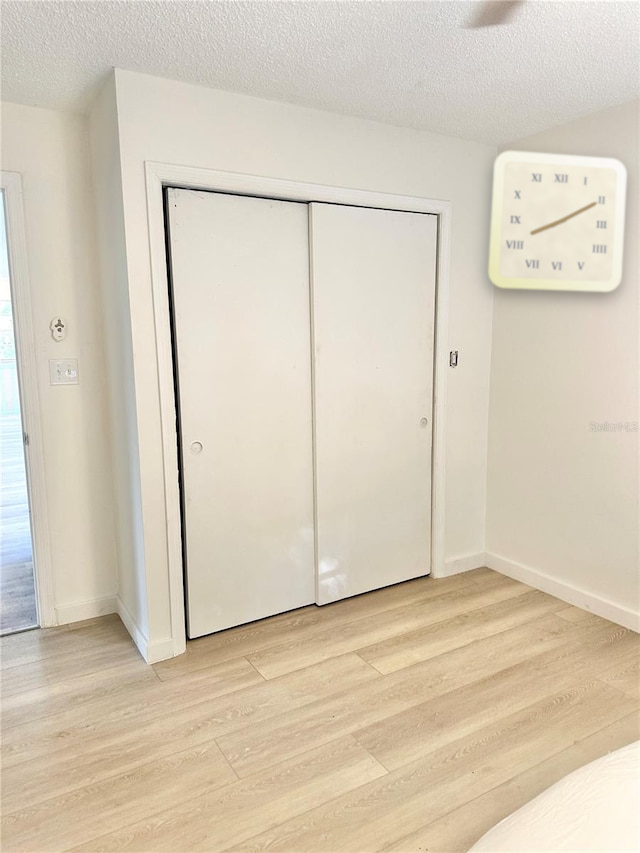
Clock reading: {"hour": 8, "minute": 10}
